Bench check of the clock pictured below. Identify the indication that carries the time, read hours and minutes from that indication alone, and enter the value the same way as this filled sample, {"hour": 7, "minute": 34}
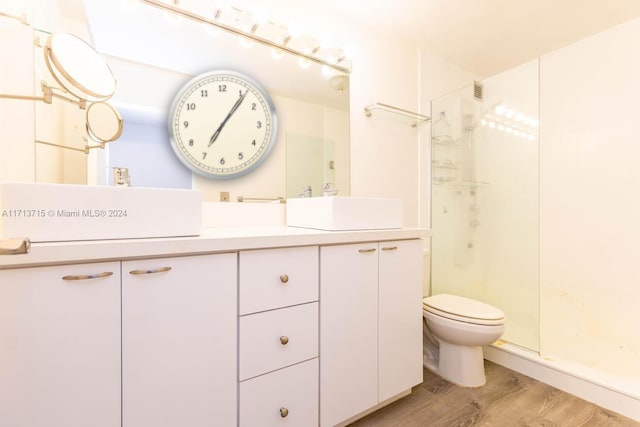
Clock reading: {"hour": 7, "minute": 6}
